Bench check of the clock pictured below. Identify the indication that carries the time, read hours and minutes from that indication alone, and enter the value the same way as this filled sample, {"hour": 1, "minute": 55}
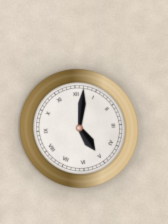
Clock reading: {"hour": 5, "minute": 2}
